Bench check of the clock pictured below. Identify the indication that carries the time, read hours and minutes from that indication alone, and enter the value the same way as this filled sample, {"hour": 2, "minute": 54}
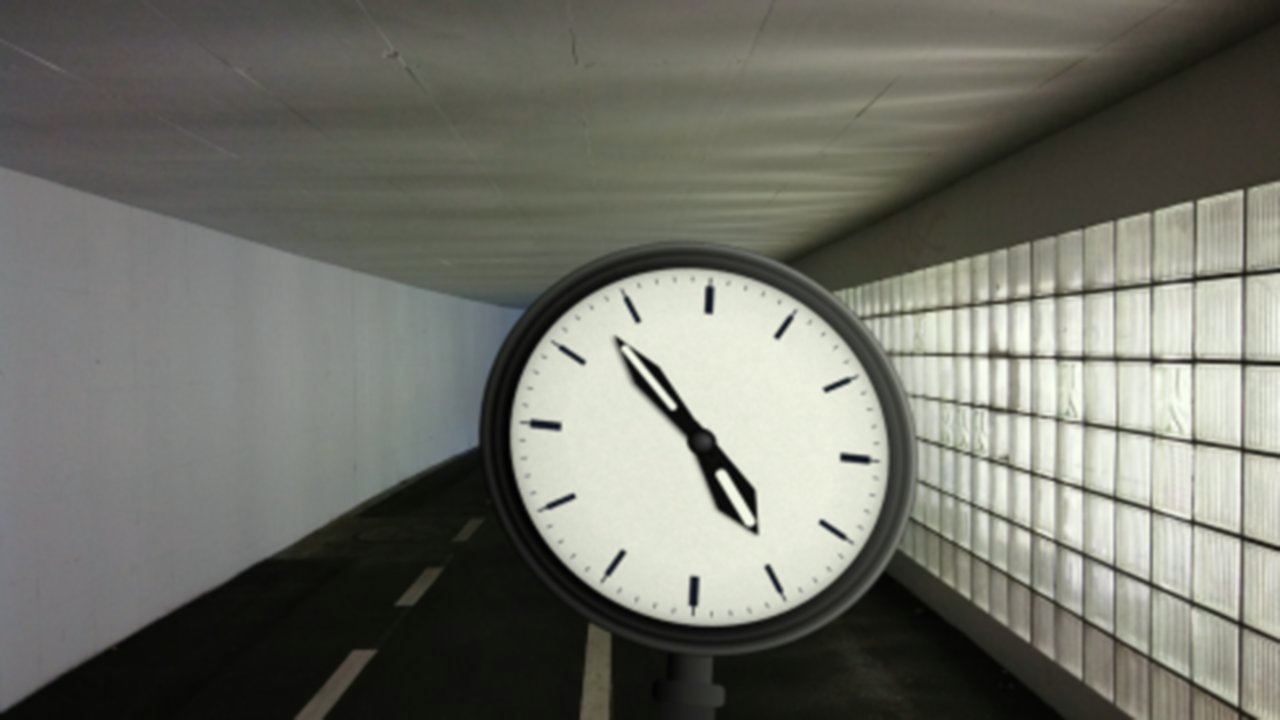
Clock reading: {"hour": 4, "minute": 53}
